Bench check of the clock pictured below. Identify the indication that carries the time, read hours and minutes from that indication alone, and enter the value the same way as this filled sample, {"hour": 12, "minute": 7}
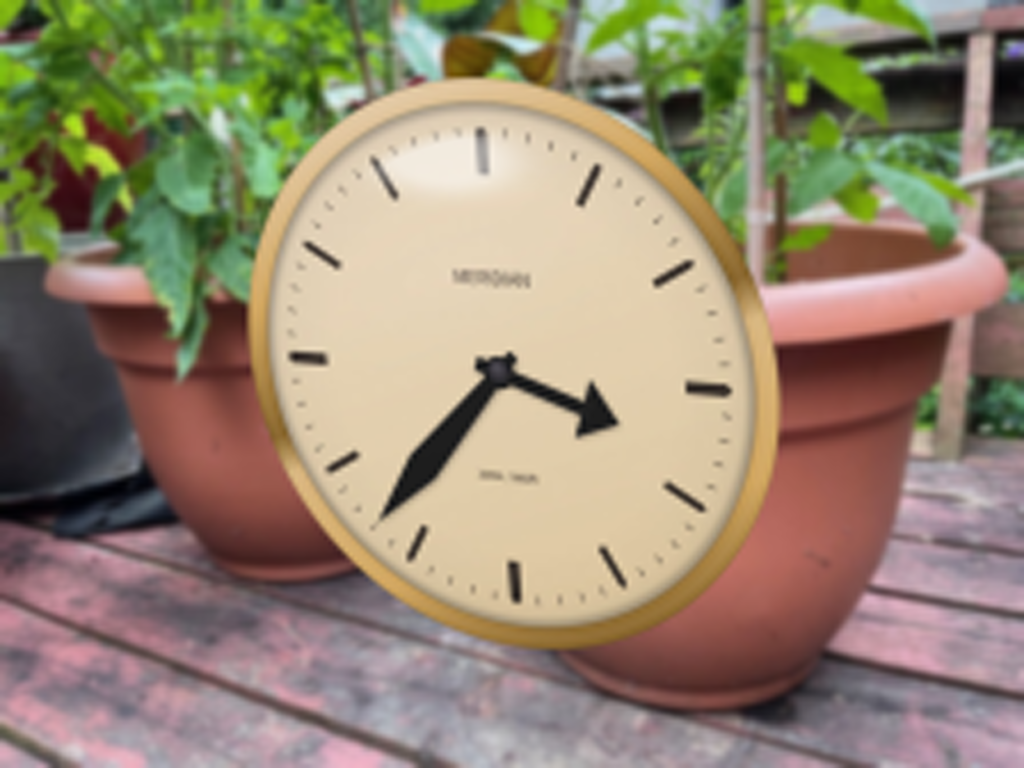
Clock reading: {"hour": 3, "minute": 37}
